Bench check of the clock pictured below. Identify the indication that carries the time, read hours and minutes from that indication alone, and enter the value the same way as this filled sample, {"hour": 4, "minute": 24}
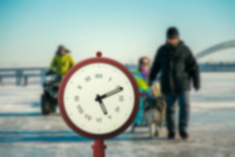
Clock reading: {"hour": 5, "minute": 11}
